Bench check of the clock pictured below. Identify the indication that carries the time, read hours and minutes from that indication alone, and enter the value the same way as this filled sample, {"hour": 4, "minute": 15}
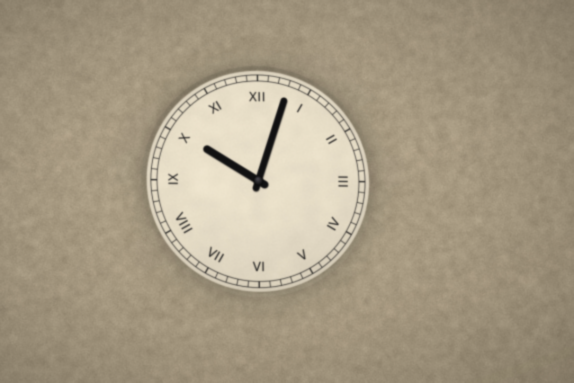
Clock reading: {"hour": 10, "minute": 3}
